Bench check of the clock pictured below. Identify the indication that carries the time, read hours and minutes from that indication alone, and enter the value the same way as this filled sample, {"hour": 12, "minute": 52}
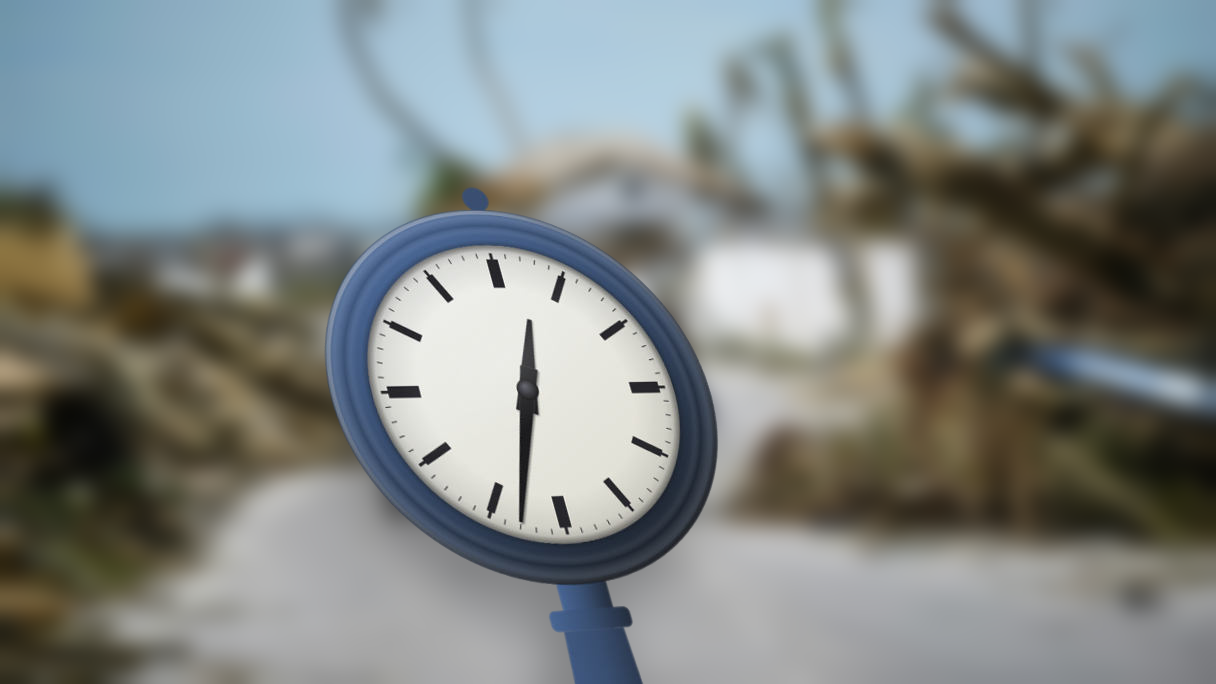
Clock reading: {"hour": 12, "minute": 33}
